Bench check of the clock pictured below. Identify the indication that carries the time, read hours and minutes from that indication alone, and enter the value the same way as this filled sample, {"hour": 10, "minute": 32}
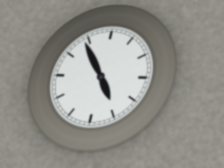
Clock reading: {"hour": 4, "minute": 54}
